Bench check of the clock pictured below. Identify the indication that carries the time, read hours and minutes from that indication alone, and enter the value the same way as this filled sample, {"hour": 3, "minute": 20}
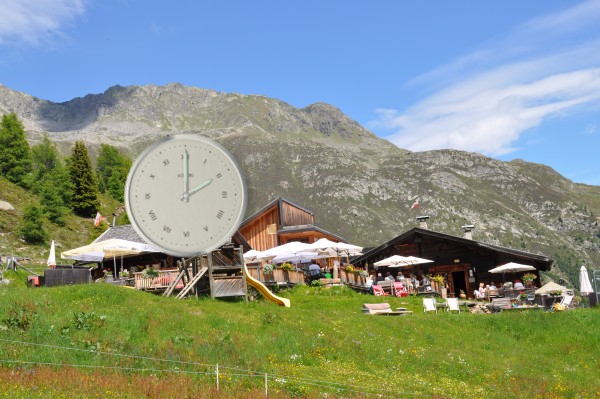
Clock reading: {"hour": 2, "minute": 0}
